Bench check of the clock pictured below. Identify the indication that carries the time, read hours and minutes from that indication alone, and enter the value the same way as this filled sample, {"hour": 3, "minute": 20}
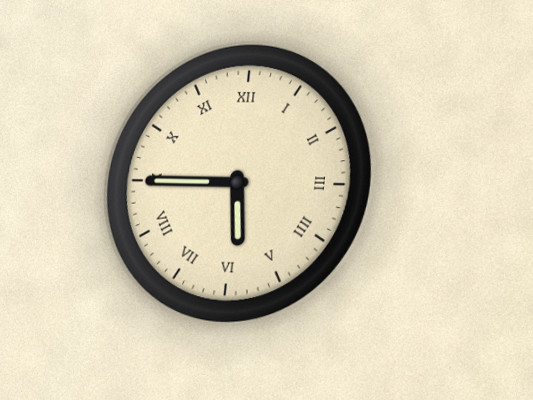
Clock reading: {"hour": 5, "minute": 45}
